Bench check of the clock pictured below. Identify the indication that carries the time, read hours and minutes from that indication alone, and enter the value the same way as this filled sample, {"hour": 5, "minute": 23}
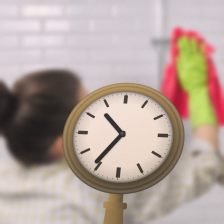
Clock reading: {"hour": 10, "minute": 36}
